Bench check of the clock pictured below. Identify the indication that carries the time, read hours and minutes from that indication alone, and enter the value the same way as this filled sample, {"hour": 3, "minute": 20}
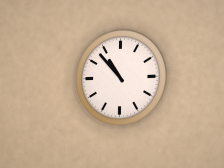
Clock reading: {"hour": 10, "minute": 53}
